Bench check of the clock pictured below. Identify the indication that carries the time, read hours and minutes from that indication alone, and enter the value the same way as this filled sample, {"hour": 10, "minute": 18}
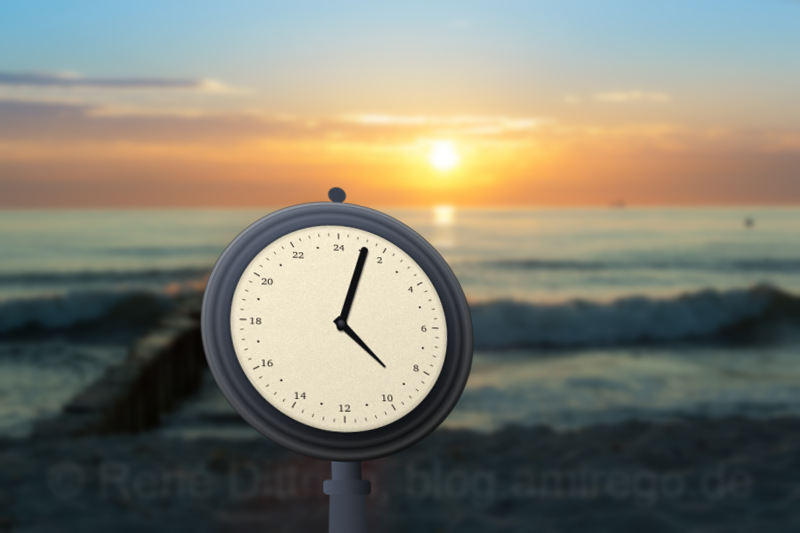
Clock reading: {"hour": 9, "minute": 3}
